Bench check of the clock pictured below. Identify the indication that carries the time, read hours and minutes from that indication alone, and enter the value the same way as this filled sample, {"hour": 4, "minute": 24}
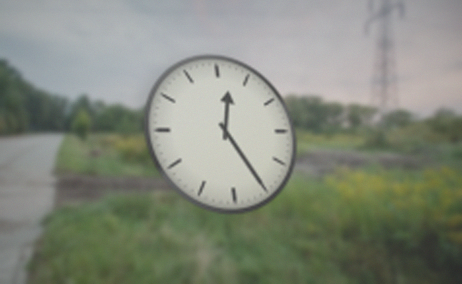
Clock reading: {"hour": 12, "minute": 25}
